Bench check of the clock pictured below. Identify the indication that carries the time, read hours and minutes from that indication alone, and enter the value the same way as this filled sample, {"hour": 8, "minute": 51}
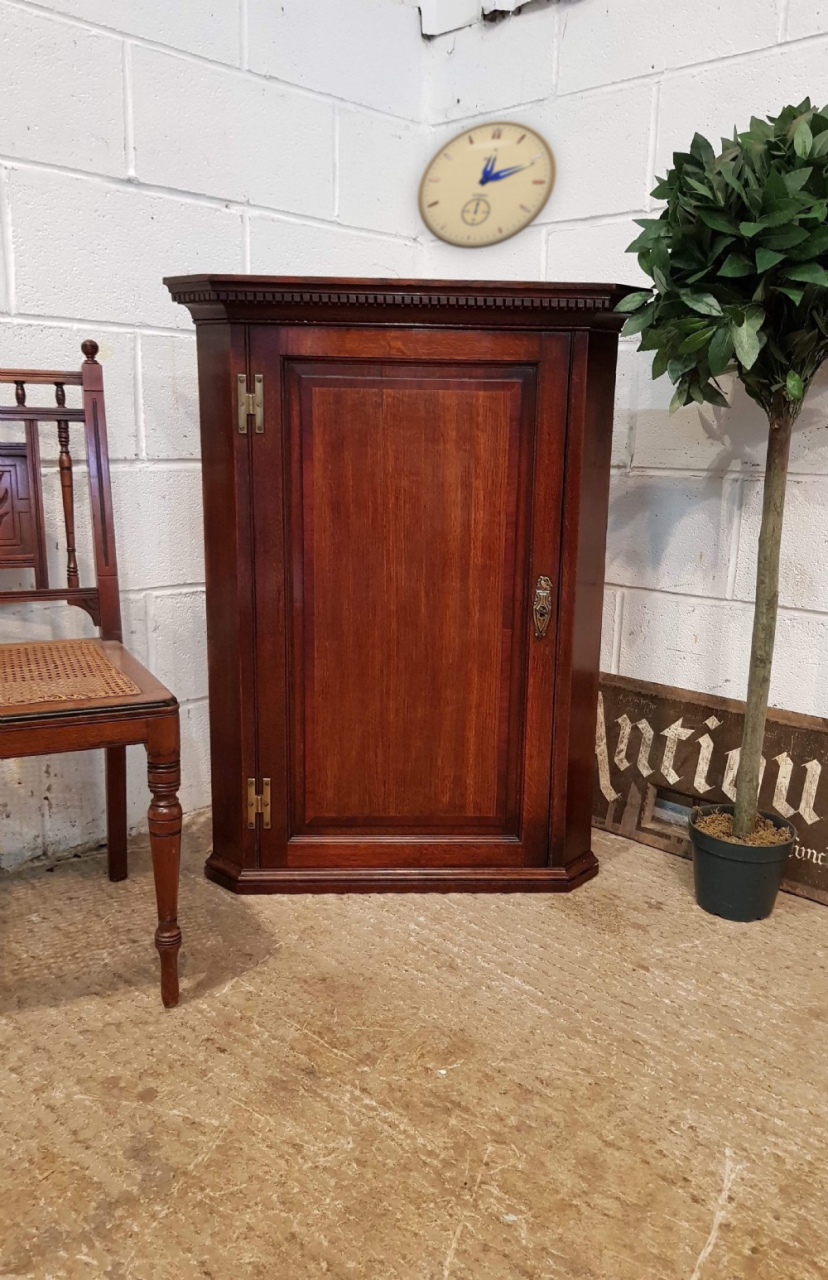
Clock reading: {"hour": 12, "minute": 11}
